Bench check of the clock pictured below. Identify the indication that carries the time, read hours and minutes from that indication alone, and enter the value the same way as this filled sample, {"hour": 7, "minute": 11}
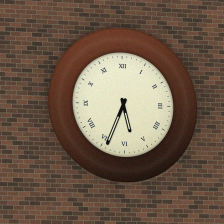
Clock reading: {"hour": 5, "minute": 34}
